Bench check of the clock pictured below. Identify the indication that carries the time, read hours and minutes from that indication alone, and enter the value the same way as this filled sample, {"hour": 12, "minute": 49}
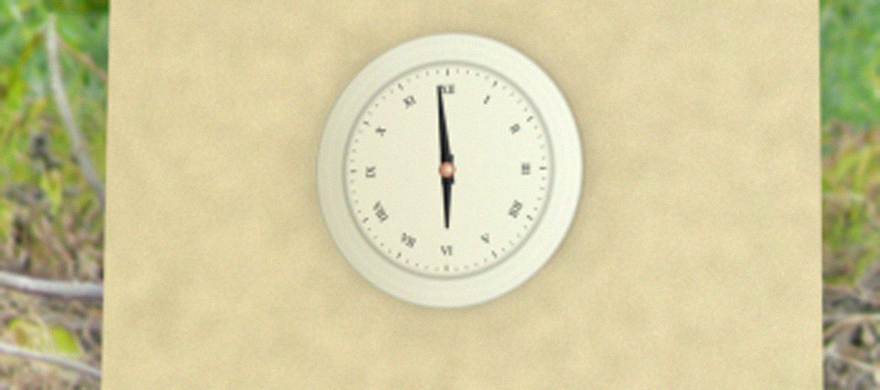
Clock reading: {"hour": 5, "minute": 59}
